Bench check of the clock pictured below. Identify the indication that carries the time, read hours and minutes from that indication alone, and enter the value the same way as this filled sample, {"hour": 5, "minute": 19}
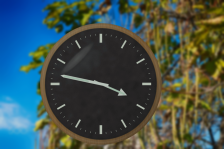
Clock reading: {"hour": 3, "minute": 47}
